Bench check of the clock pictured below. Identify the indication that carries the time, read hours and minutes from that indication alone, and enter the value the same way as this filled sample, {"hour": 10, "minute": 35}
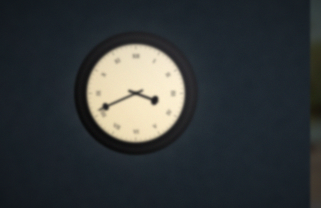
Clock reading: {"hour": 3, "minute": 41}
